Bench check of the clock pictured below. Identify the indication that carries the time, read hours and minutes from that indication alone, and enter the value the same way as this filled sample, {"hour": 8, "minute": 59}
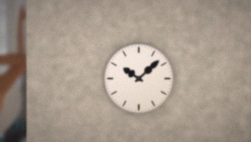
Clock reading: {"hour": 10, "minute": 8}
